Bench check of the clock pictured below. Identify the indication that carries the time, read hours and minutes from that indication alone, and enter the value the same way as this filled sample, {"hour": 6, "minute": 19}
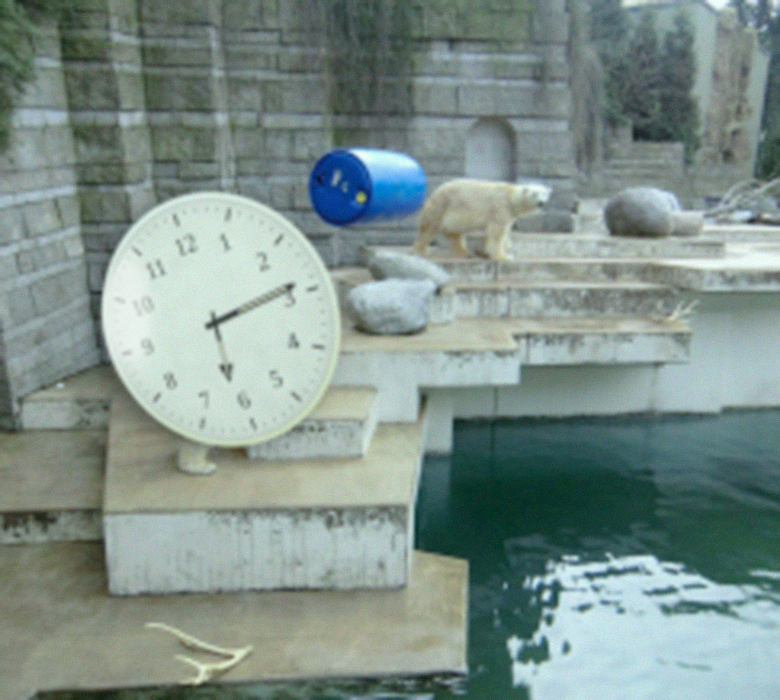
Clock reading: {"hour": 6, "minute": 14}
